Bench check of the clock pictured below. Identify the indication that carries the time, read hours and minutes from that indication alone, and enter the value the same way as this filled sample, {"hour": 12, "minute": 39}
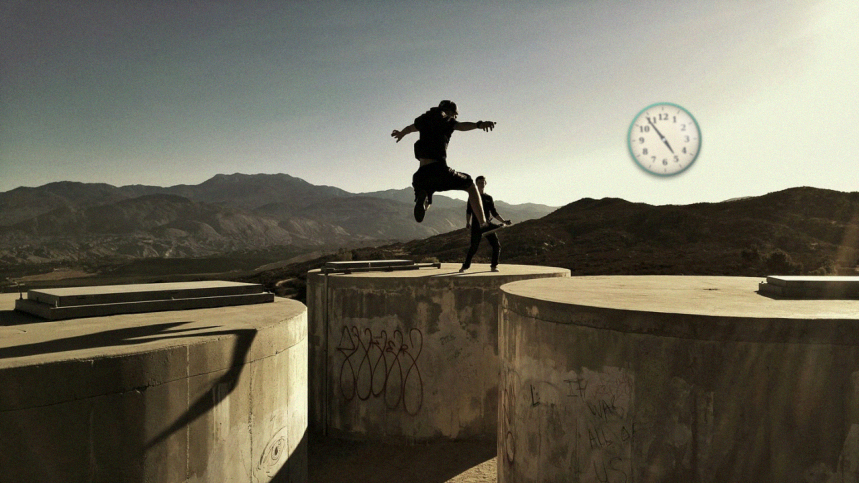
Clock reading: {"hour": 4, "minute": 54}
